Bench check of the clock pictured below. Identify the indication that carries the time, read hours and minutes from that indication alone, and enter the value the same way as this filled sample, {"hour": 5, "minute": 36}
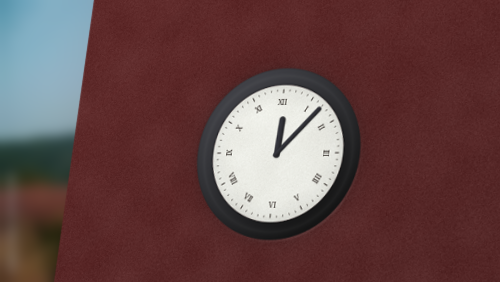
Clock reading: {"hour": 12, "minute": 7}
